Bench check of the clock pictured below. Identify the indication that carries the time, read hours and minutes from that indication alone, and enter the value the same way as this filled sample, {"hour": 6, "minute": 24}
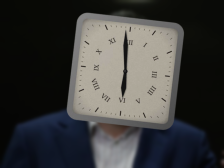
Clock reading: {"hour": 5, "minute": 59}
